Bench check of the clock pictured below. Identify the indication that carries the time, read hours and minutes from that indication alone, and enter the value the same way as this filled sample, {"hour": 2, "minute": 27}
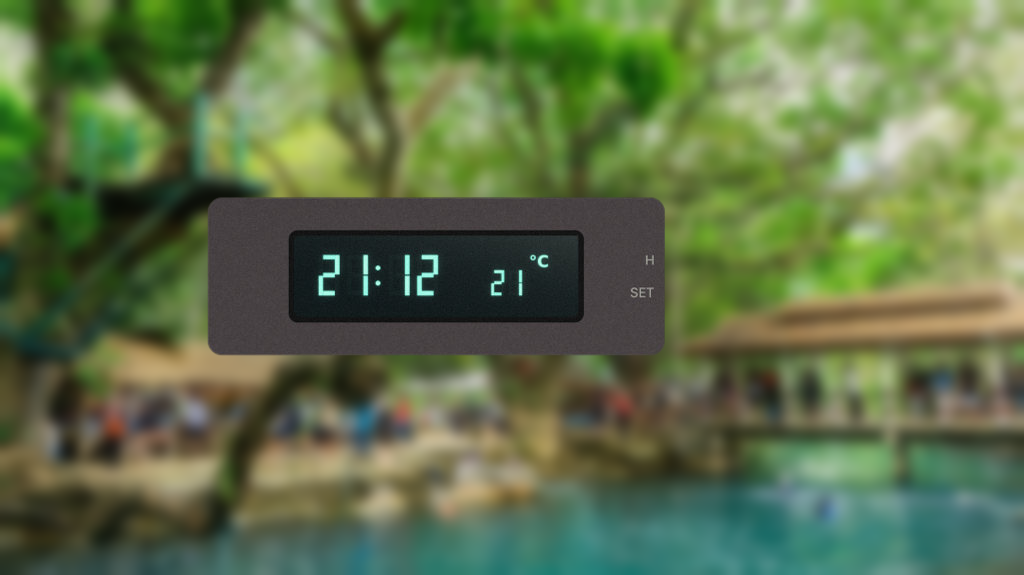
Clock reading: {"hour": 21, "minute": 12}
